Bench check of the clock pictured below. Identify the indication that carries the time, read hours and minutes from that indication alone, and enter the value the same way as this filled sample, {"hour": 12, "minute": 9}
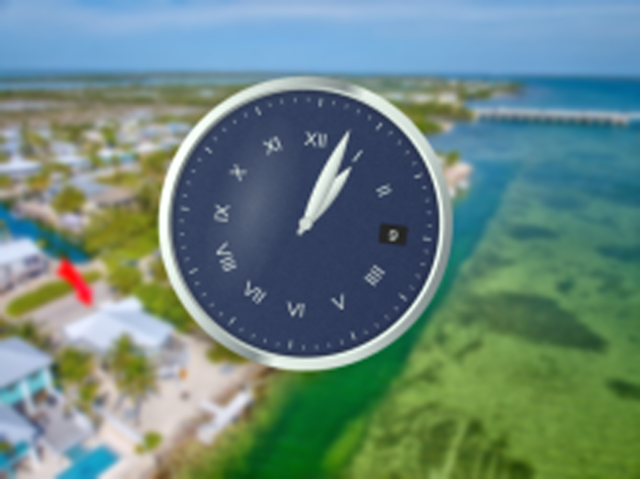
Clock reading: {"hour": 1, "minute": 3}
